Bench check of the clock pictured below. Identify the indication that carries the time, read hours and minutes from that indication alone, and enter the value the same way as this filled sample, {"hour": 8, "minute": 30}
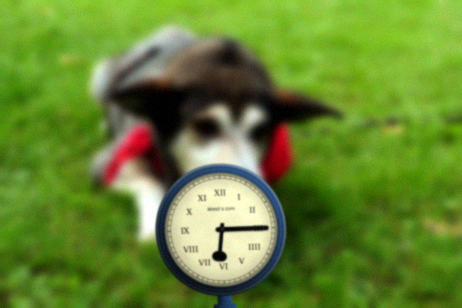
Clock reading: {"hour": 6, "minute": 15}
